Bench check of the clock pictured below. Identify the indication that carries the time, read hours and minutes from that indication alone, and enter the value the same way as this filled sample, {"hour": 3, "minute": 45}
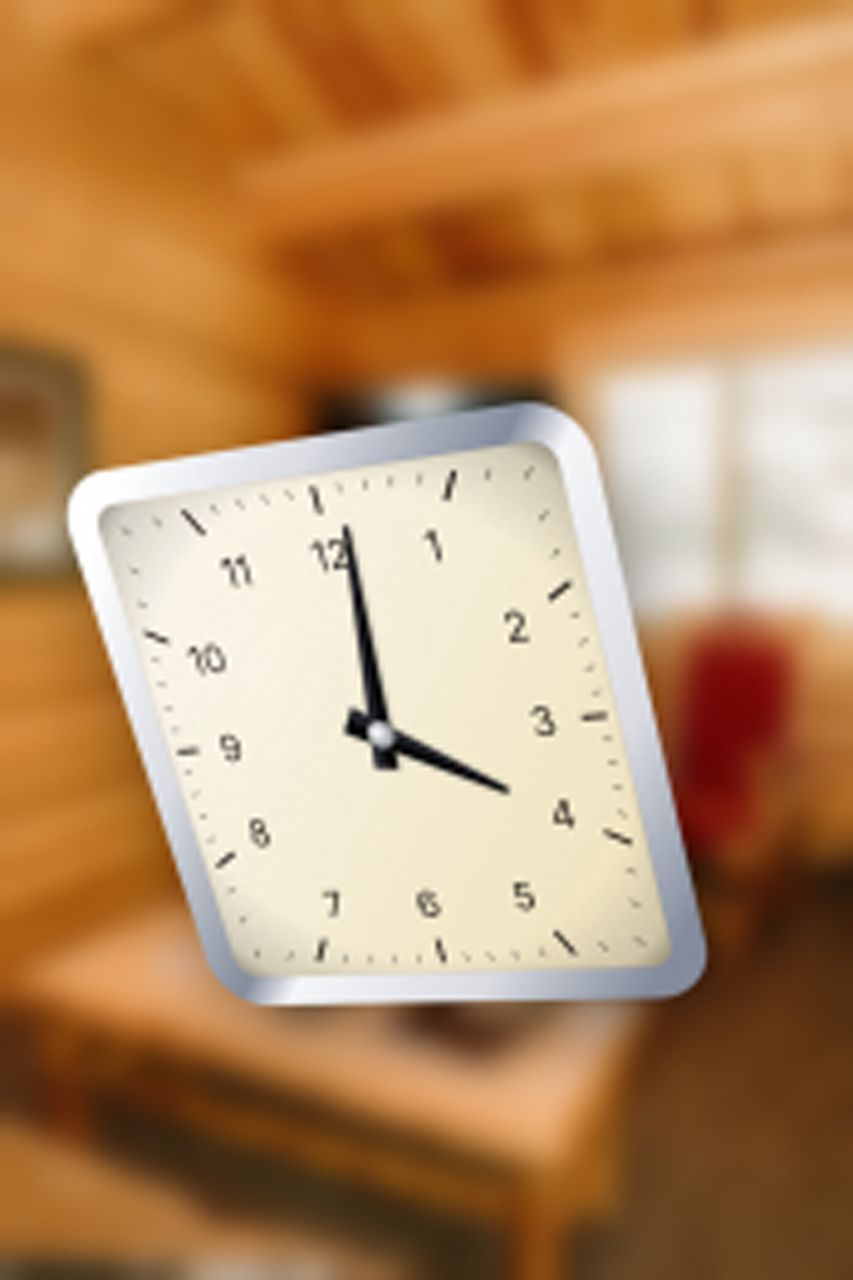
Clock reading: {"hour": 4, "minute": 1}
